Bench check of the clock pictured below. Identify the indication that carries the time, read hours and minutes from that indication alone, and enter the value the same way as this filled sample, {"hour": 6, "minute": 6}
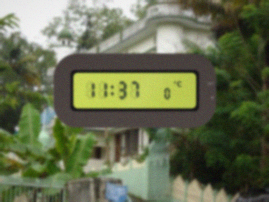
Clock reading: {"hour": 11, "minute": 37}
